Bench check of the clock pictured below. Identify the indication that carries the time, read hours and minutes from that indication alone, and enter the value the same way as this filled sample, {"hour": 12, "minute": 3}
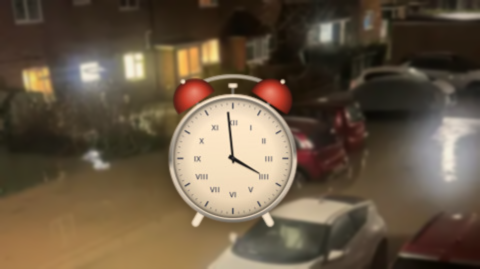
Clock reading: {"hour": 3, "minute": 59}
